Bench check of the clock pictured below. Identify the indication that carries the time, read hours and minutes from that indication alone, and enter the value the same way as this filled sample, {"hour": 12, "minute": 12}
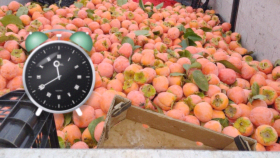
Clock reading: {"hour": 11, "minute": 40}
